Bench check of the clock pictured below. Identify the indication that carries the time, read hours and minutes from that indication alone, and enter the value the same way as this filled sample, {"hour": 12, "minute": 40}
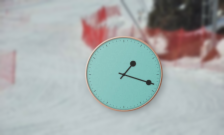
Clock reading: {"hour": 1, "minute": 18}
